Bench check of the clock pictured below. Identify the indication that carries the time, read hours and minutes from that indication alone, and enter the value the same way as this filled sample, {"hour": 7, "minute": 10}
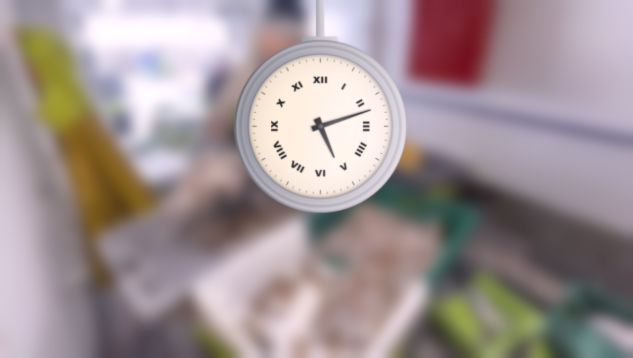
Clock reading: {"hour": 5, "minute": 12}
